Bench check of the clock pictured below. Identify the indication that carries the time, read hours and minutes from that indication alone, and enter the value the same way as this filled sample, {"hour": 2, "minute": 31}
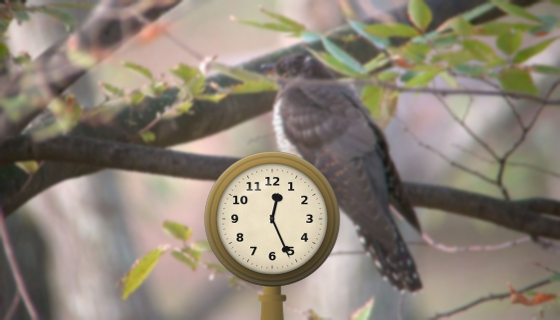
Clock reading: {"hour": 12, "minute": 26}
